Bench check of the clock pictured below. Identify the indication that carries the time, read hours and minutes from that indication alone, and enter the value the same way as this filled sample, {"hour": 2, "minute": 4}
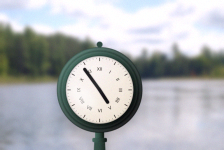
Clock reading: {"hour": 4, "minute": 54}
